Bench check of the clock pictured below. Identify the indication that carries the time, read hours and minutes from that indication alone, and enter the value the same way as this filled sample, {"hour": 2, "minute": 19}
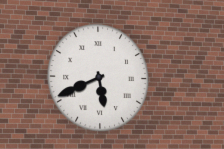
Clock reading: {"hour": 5, "minute": 41}
